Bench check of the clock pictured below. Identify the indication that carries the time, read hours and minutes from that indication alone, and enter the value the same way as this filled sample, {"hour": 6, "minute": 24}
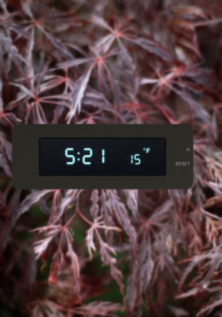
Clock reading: {"hour": 5, "minute": 21}
